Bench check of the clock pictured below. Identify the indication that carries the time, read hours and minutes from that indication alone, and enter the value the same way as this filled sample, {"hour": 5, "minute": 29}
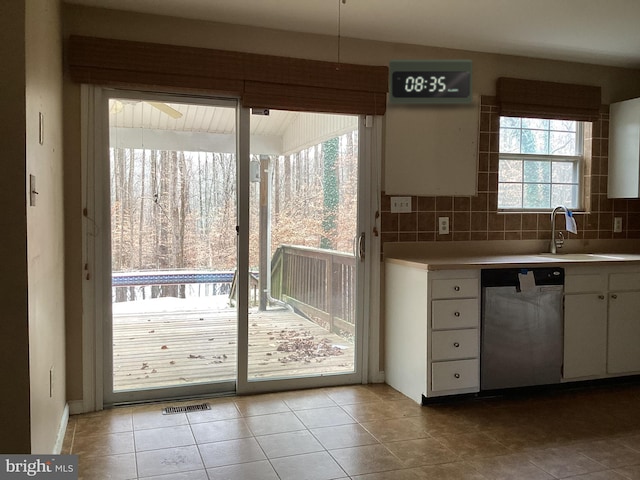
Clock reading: {"hour": 8, "minute": 35}
